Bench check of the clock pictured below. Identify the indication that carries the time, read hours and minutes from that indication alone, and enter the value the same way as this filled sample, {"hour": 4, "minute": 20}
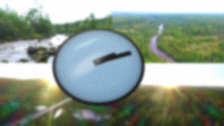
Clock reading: {"hour": 2, "minute": 12}
